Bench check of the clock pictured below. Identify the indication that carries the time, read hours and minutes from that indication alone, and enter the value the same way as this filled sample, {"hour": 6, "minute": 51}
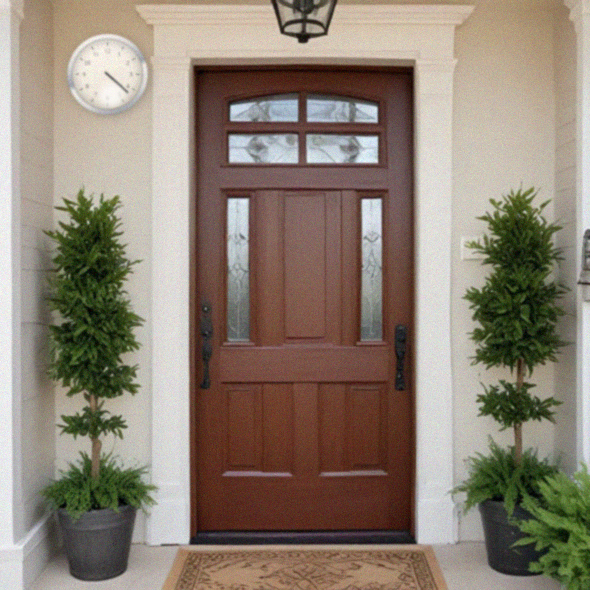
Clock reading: {"hour": 4, "minute": 22}
